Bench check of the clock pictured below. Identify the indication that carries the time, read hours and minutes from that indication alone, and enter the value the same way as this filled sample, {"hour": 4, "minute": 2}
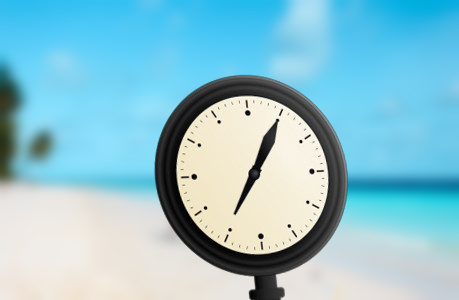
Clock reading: {"hour": 7, "minute": 5}
